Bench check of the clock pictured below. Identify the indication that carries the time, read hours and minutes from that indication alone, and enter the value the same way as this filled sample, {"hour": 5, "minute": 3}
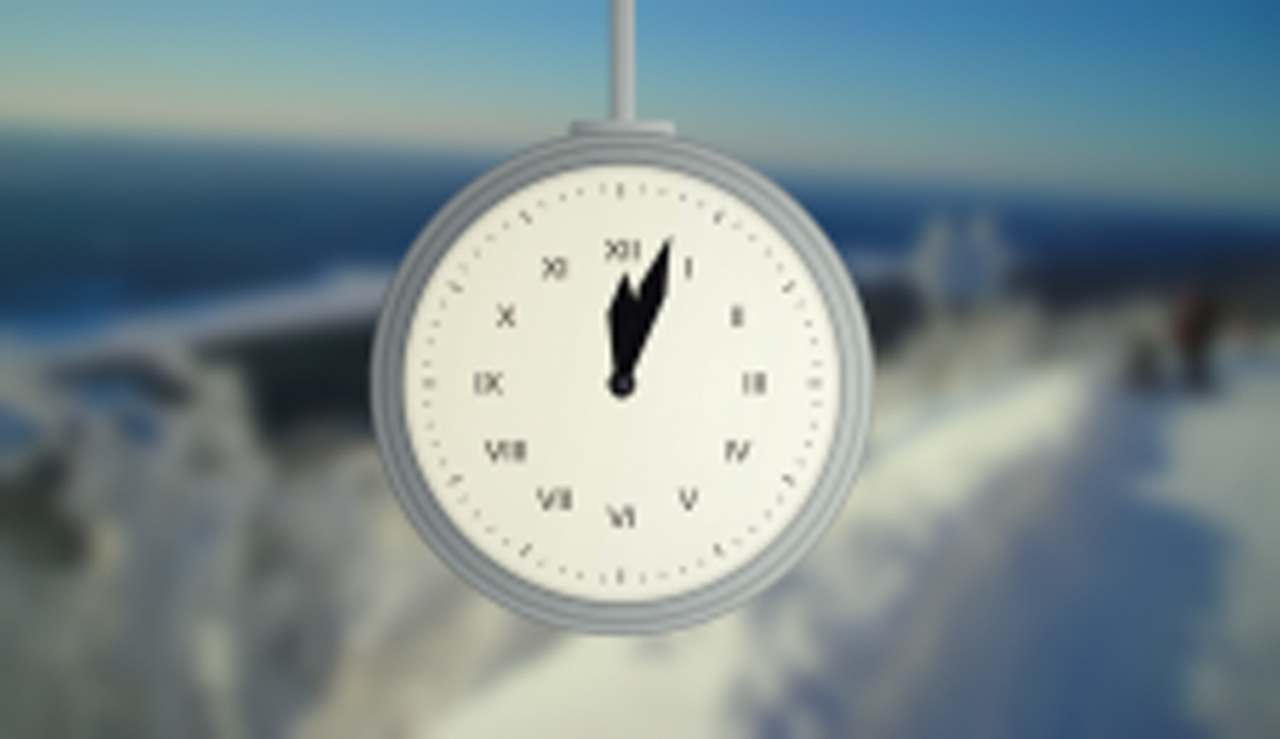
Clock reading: {"hour": 12, "minute": 3}
